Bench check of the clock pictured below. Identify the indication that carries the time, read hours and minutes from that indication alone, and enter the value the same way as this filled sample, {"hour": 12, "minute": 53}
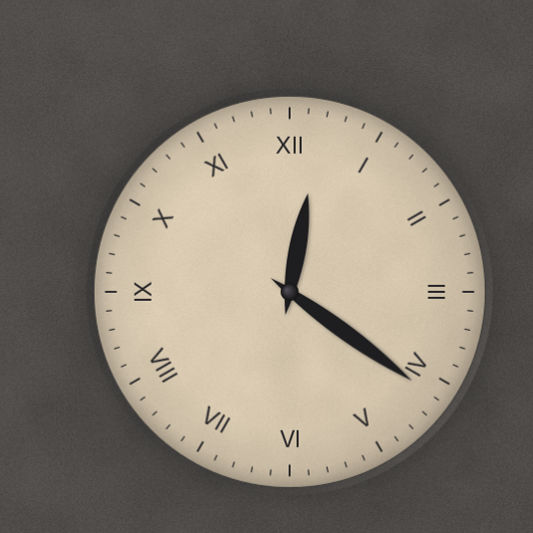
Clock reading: {"hour": 12, "minute": 21}
